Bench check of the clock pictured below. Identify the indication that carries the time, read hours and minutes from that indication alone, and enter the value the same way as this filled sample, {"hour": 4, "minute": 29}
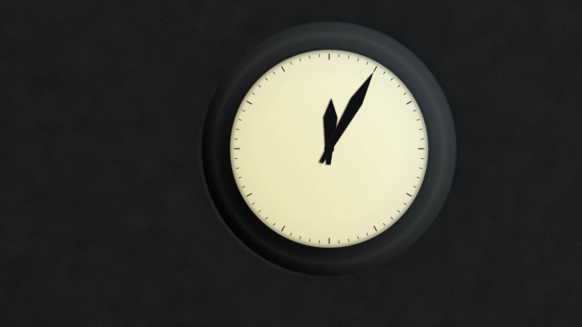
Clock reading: {"hour": 12, "minute": 5}
